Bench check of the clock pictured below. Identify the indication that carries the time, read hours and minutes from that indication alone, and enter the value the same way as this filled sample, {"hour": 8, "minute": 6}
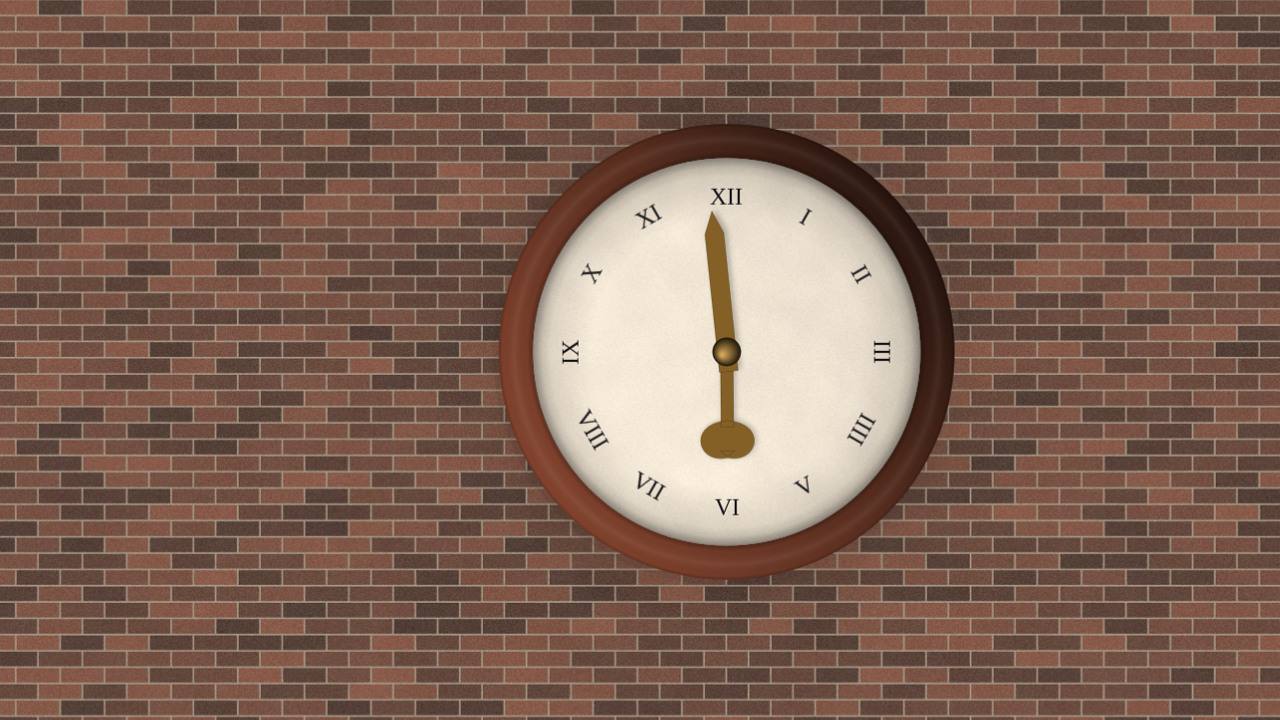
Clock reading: {"hour": 5, "minute": 59}
